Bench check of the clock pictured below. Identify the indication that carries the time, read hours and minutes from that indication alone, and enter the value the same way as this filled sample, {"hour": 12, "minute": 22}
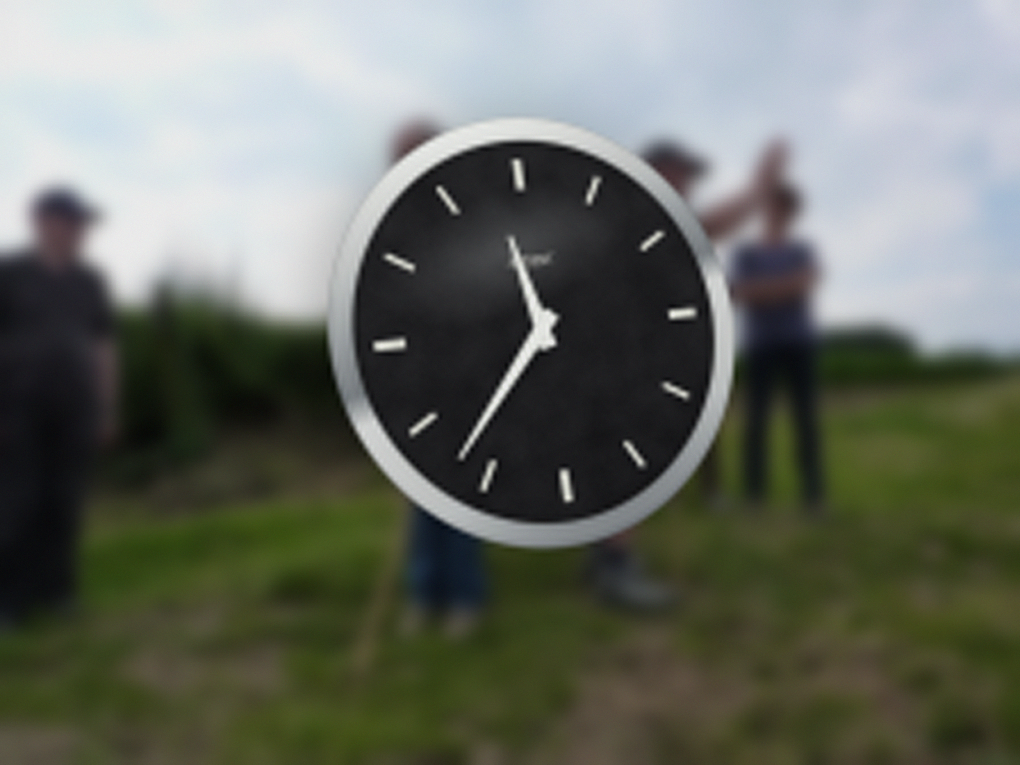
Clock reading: {"hour": 11, "minute": 37}
